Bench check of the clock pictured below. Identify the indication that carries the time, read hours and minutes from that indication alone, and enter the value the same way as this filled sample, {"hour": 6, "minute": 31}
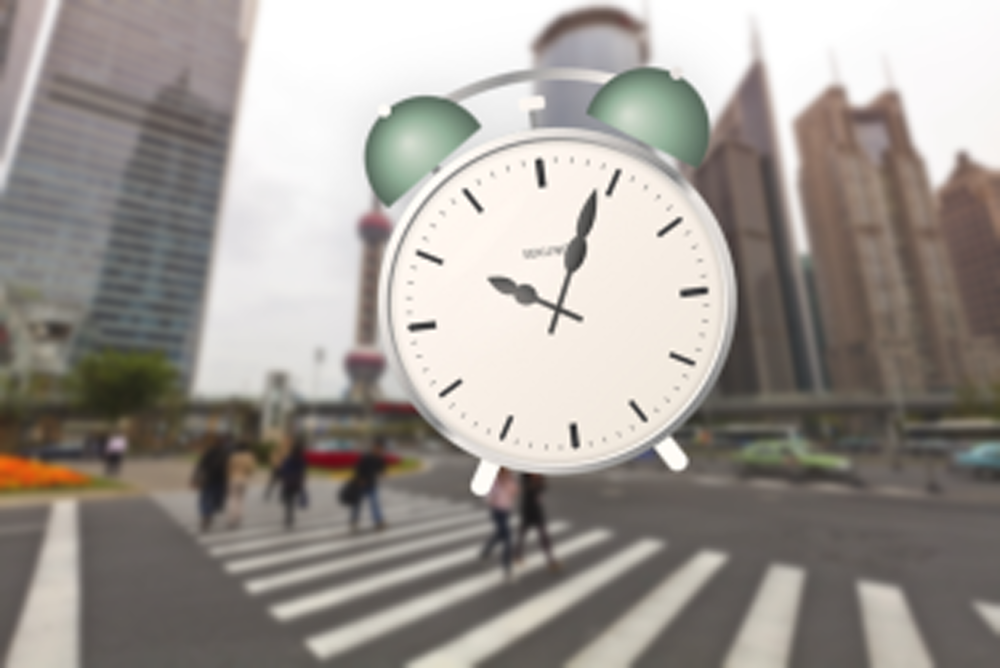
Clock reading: {"hour": 10, "minute": 4}
